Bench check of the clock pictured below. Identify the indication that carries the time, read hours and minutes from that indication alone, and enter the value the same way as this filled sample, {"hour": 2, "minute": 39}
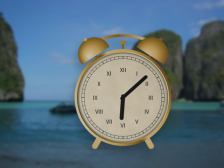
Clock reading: {"hour": 6, "minute": 8}
